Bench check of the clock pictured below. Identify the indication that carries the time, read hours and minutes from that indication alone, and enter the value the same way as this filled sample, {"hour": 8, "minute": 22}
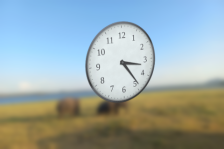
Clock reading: {"hour": 3, "minute": 24}
